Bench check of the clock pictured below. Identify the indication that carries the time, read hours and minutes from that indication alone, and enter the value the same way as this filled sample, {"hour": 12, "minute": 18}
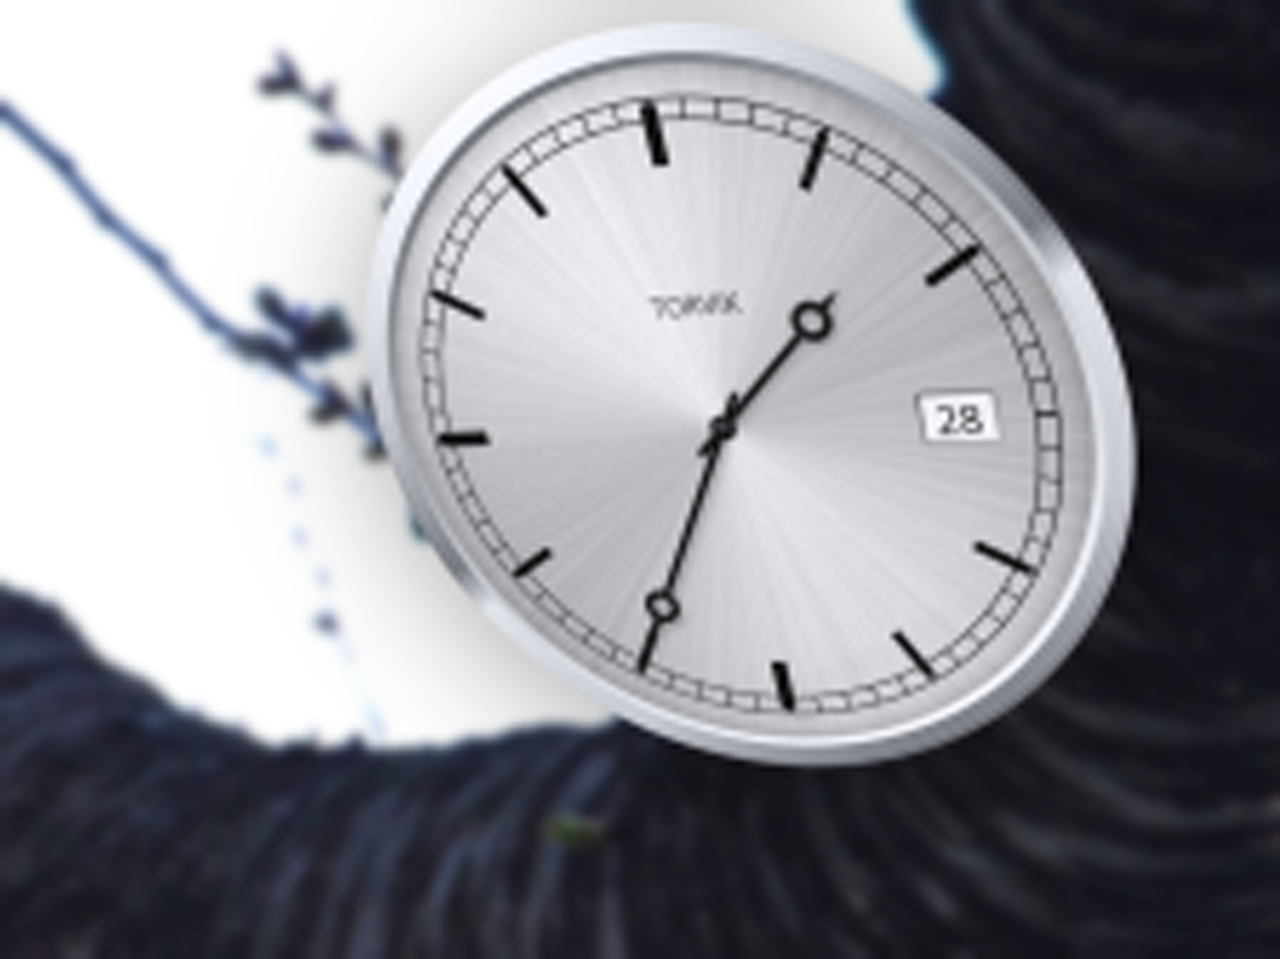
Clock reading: {"hour": 1, "minute": 35}
